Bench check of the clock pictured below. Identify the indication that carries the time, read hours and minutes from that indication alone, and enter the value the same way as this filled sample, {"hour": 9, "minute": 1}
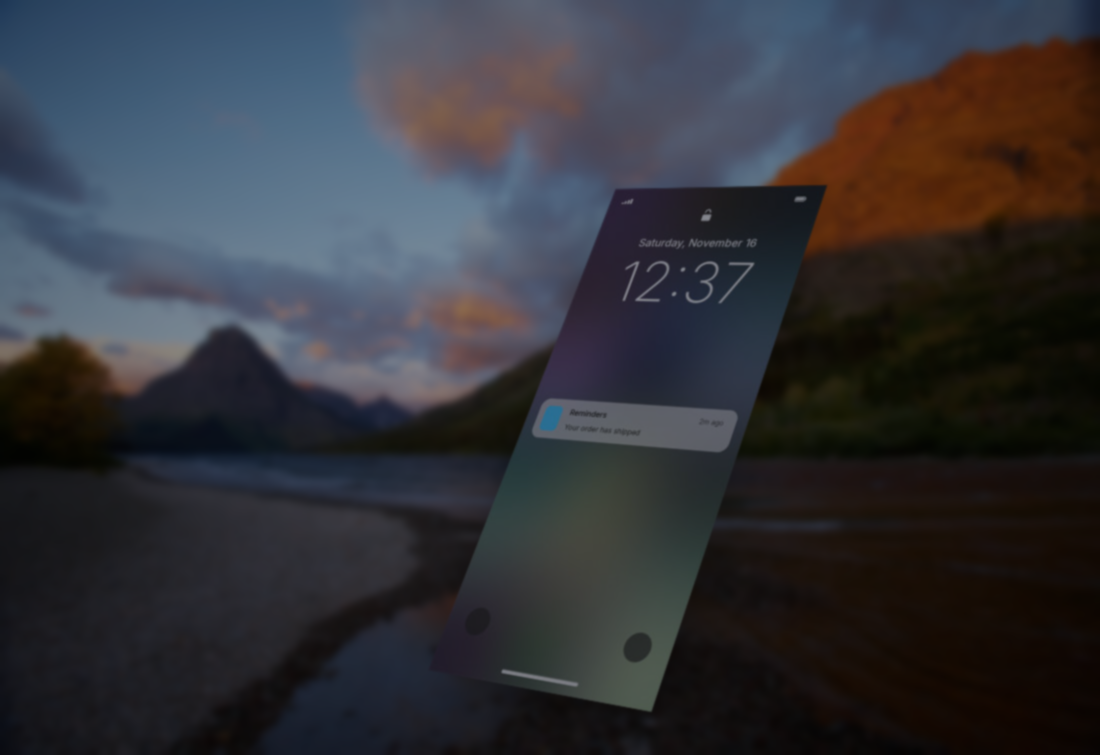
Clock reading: {"hour": 12, "minute": 37}
